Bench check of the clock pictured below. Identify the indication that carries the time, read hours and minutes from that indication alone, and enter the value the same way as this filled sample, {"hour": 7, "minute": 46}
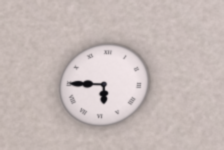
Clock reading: {"hour": 5, "minute": 45}
